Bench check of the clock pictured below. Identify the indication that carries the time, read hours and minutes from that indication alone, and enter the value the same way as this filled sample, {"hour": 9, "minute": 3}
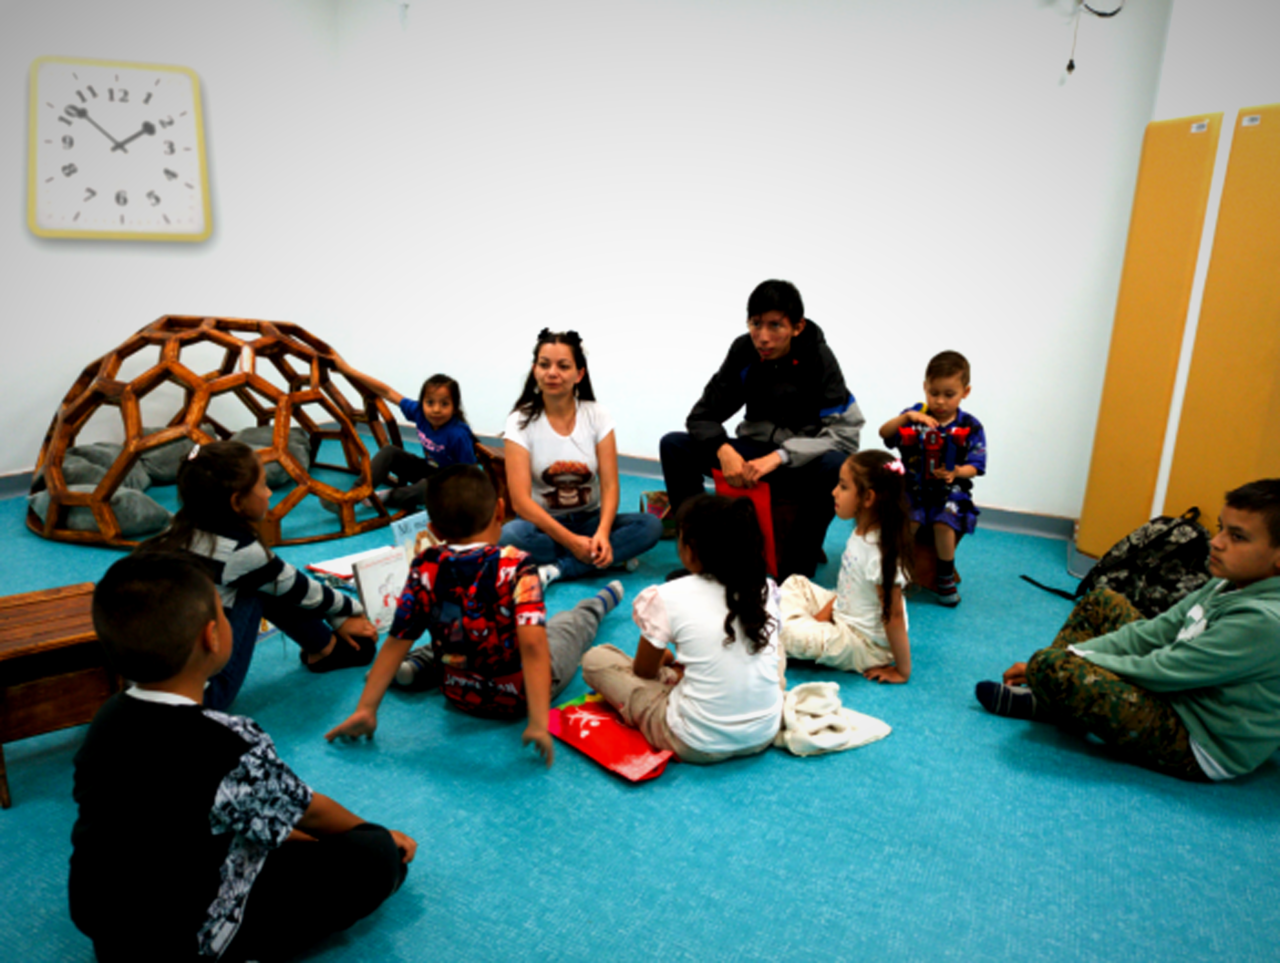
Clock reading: {"hour": 1, "minute": 52}
